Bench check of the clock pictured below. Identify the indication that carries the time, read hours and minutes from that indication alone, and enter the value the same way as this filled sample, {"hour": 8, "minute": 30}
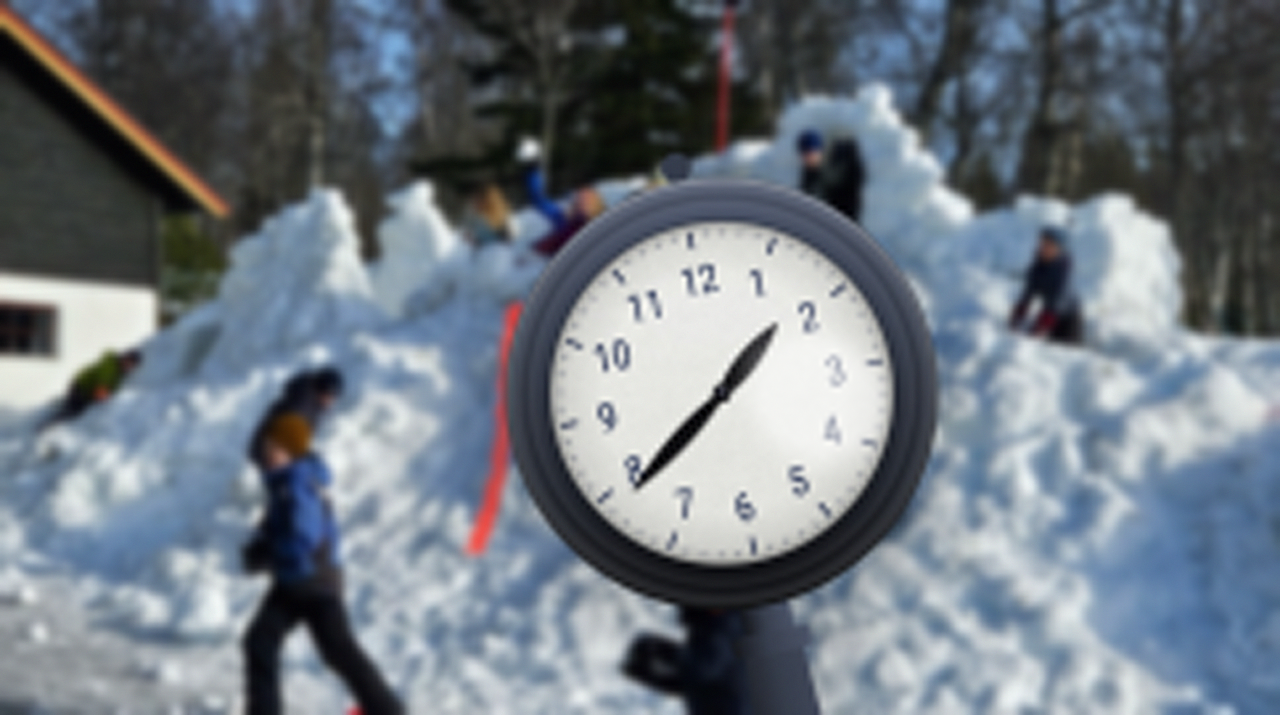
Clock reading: {"hour": 1, "minute": 39}
